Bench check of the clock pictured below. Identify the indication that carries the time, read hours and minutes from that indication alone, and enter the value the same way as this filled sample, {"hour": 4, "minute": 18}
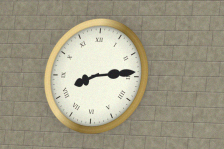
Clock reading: {"hour": 8, "minute": 14}
